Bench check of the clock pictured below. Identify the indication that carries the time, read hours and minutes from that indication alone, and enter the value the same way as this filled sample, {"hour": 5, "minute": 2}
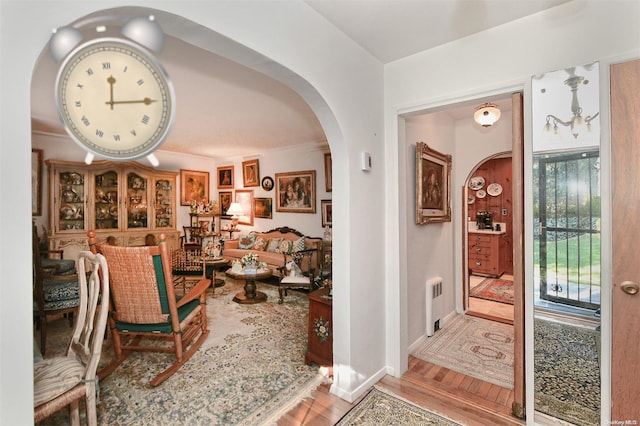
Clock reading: {"hour": 12, "minute": 15}
